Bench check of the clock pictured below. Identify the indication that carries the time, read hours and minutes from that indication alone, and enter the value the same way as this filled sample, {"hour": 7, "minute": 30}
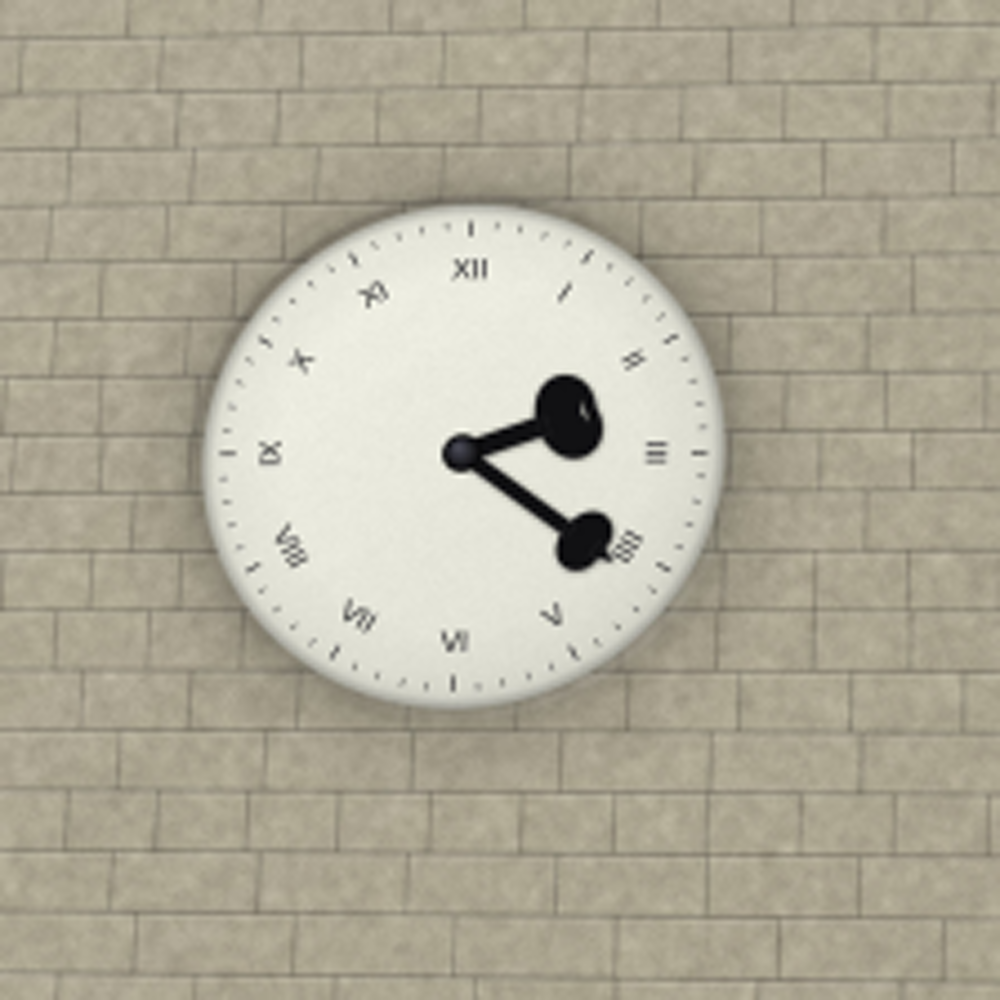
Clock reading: {"hour": 2, "minute": 21}
